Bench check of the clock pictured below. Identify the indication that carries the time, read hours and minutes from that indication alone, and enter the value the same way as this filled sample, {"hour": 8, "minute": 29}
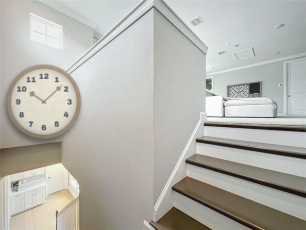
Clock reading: {"hour": 10, "minute": 8}
